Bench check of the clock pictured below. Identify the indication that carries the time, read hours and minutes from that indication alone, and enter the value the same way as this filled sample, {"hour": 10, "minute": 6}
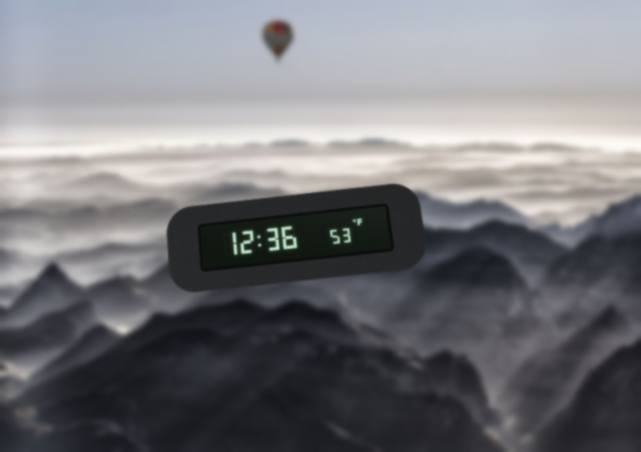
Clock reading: {"hour": 12, "minute": 36}
